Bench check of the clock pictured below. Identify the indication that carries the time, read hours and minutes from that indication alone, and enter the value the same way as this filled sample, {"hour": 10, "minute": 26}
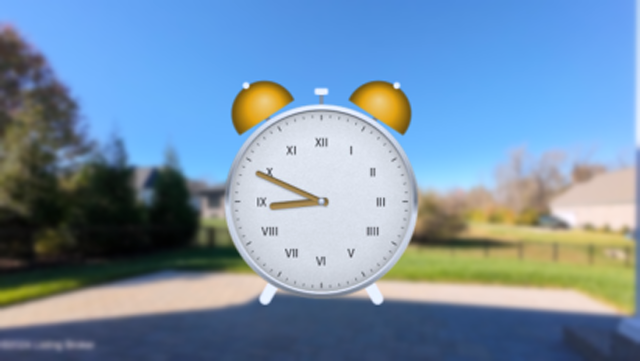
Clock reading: {"hour": 8, "minute": 49}
